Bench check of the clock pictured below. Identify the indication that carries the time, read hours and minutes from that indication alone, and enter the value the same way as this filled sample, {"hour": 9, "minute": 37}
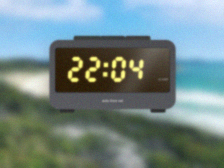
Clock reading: {"hour": 22, "minute": 4}
